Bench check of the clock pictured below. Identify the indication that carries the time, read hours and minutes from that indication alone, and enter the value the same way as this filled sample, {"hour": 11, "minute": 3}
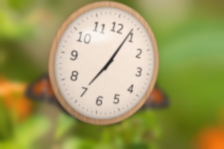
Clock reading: {"hour": 7, "minute": 4}
